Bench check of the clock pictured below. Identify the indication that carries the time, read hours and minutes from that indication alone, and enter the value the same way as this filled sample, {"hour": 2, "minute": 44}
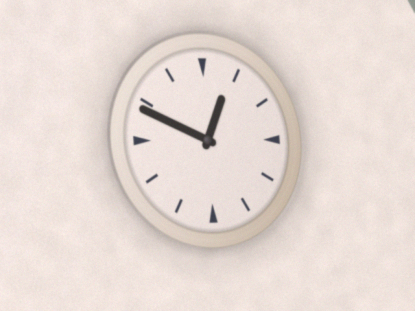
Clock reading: {"hour": 12, "minute": 49}
